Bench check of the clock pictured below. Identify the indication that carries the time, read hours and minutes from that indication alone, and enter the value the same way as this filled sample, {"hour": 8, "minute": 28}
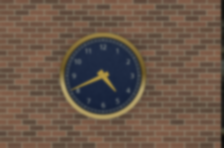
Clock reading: {"hour": 4, "minute": 41}
